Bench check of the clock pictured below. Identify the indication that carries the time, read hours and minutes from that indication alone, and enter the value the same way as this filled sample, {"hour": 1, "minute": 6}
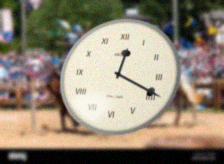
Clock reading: {"hour": 12, "minute": 19}
